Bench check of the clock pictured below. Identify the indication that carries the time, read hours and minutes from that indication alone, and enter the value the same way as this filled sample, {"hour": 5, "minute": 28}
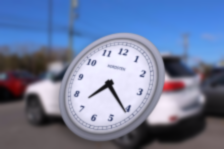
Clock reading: {"hour": 7, "minute": 21}
